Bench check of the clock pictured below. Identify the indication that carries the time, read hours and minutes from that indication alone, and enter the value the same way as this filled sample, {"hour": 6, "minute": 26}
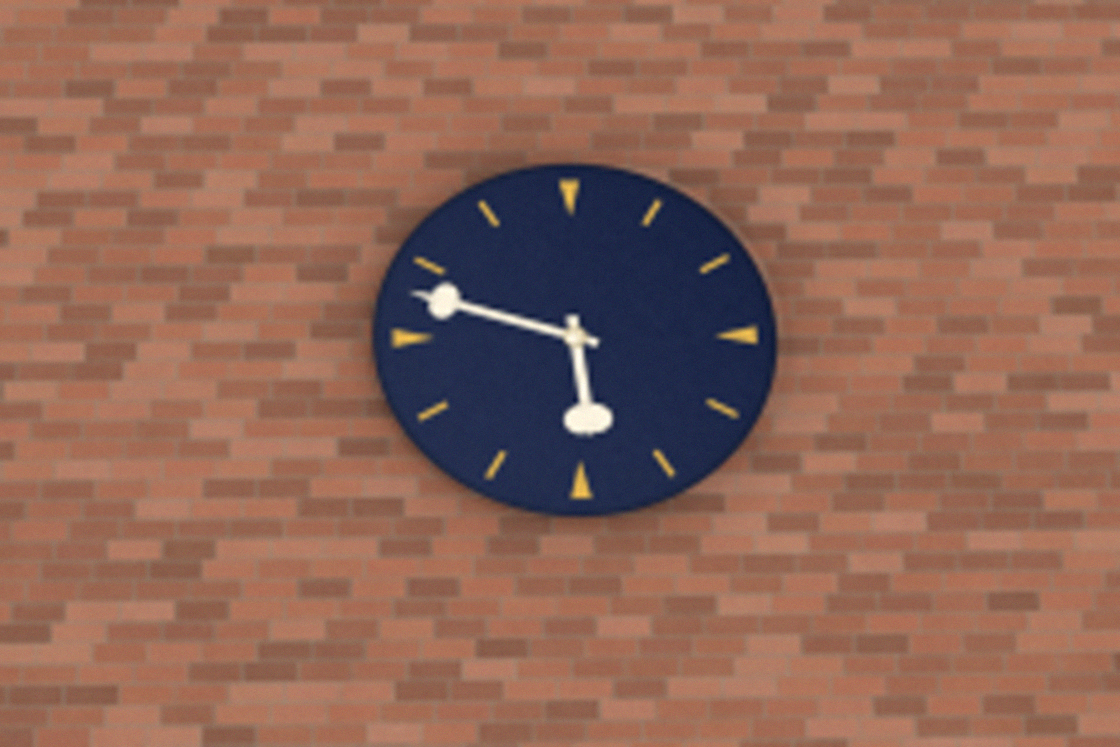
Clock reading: {"hour": 5, "minute": 48}
